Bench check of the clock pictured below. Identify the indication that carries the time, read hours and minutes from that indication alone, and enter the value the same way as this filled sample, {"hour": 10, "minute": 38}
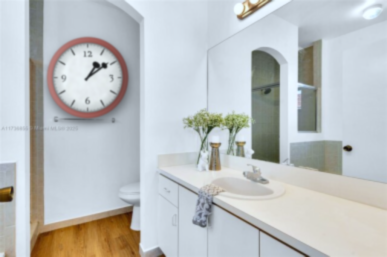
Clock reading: {"hour": 1, "minute": 9}
